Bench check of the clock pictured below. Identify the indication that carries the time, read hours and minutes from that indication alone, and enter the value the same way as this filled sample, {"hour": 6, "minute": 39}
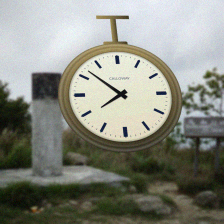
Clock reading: {"hour": 7, "minute": 52}
